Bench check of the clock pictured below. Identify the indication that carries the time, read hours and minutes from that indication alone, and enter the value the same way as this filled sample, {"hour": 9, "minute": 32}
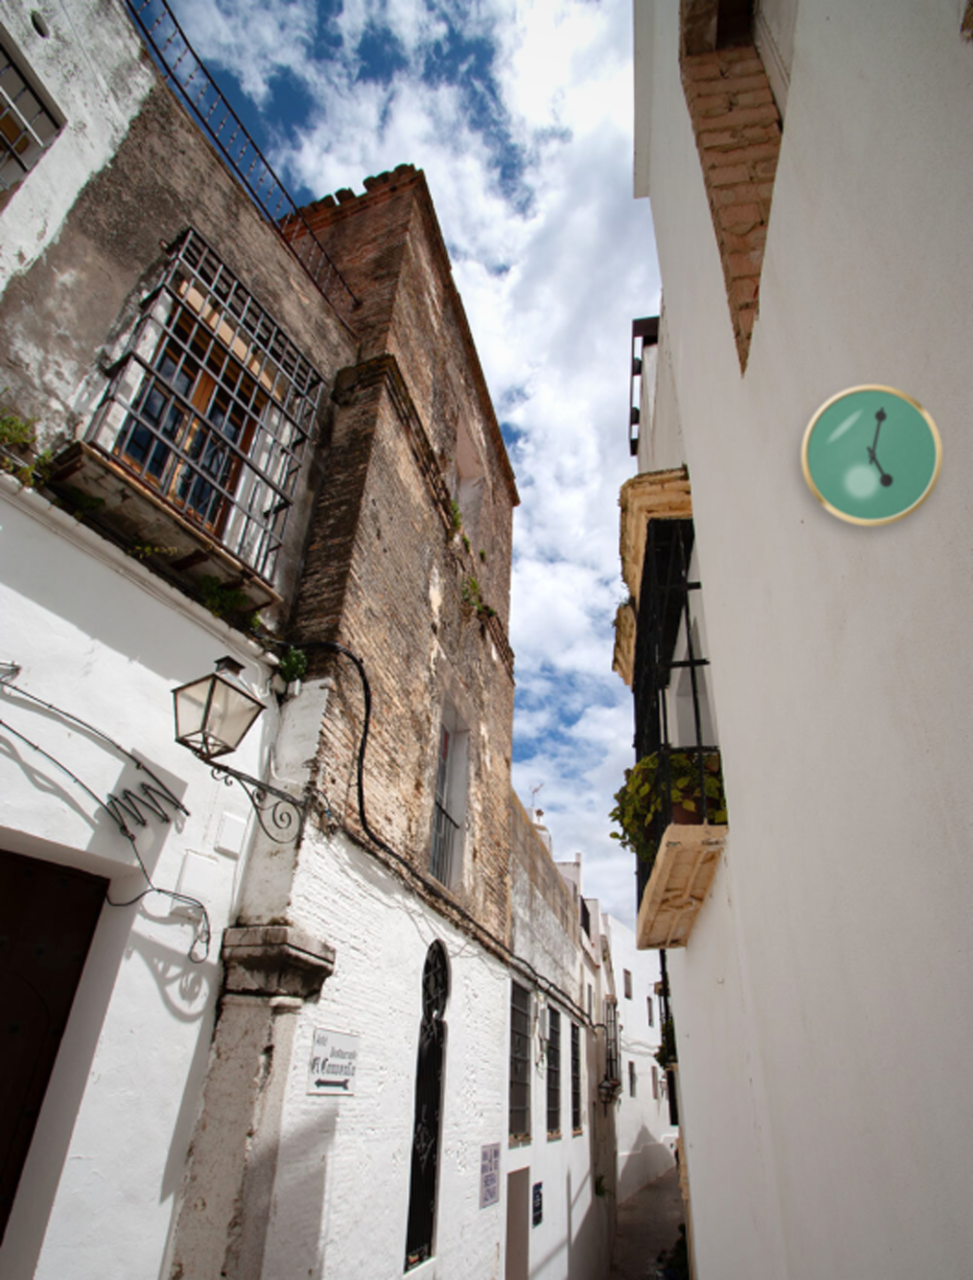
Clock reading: {"hour": 5, "minute": 2}
